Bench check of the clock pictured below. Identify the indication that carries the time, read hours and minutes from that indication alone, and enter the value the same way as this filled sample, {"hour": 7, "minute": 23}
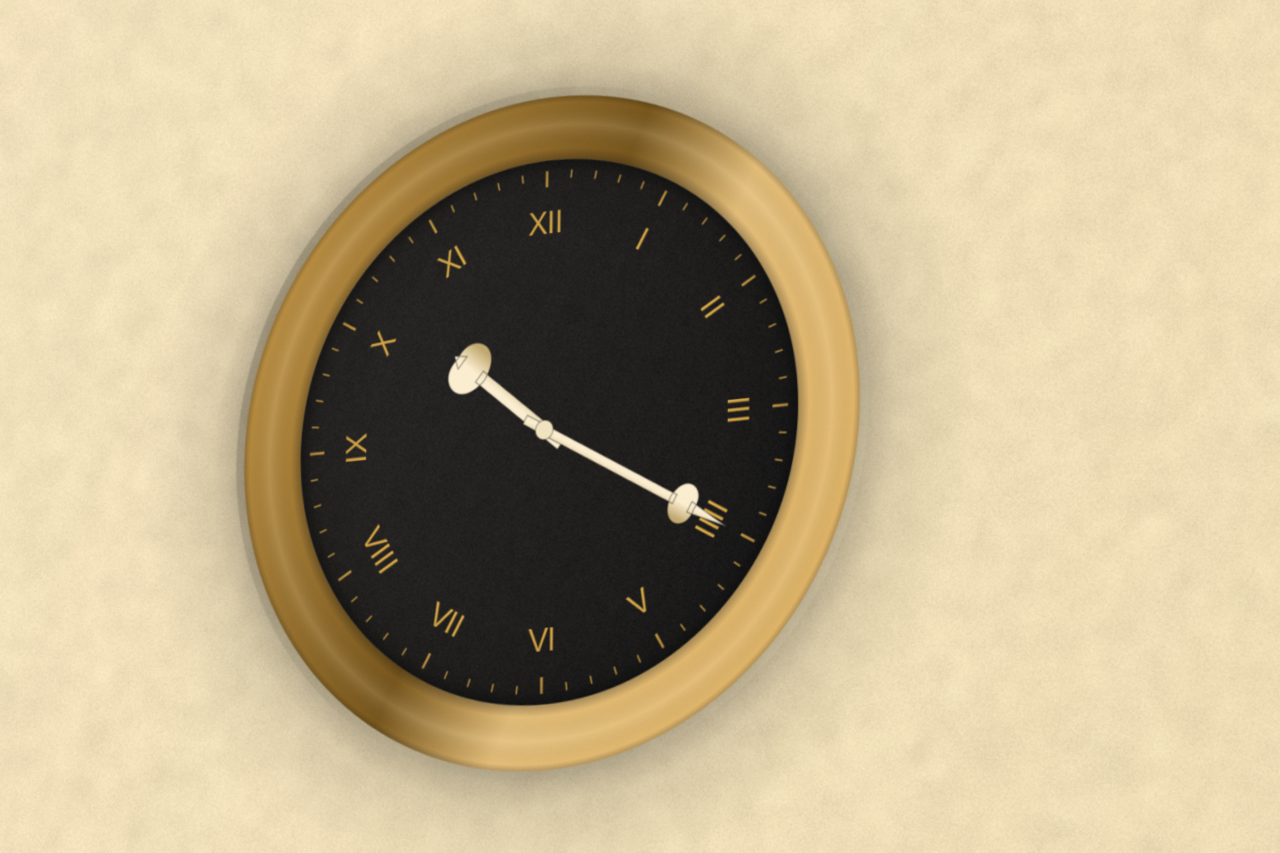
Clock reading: {"hour": 10, "minute": 20}
